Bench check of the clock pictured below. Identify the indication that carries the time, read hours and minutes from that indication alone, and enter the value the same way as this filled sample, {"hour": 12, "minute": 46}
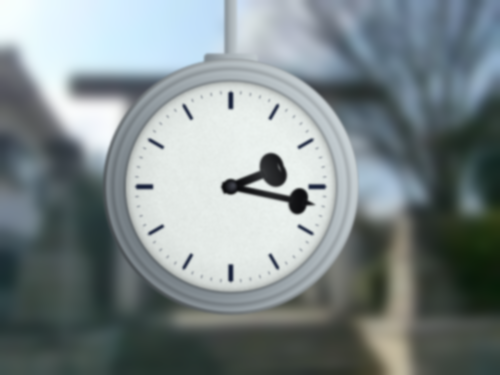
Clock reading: {"hour": 2, "minute": 17}
